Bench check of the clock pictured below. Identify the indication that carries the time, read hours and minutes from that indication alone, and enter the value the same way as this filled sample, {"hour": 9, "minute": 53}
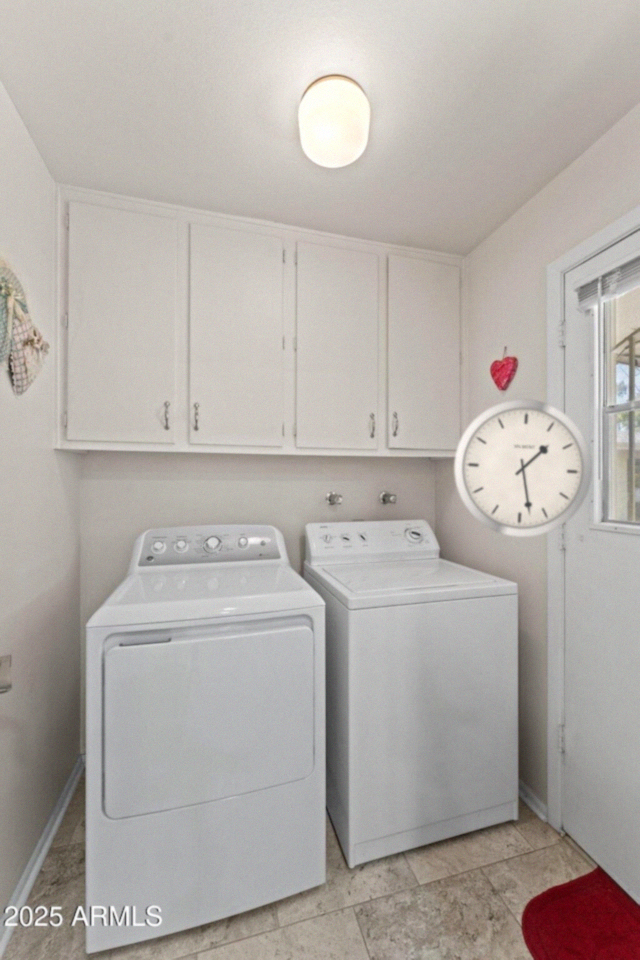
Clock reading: {"hour": 1, "minute": 28}
